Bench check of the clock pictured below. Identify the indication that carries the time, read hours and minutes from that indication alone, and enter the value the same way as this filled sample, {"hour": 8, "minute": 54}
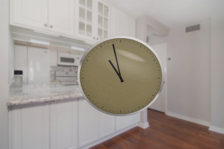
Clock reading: {"hour": 10, "minute": 58}
